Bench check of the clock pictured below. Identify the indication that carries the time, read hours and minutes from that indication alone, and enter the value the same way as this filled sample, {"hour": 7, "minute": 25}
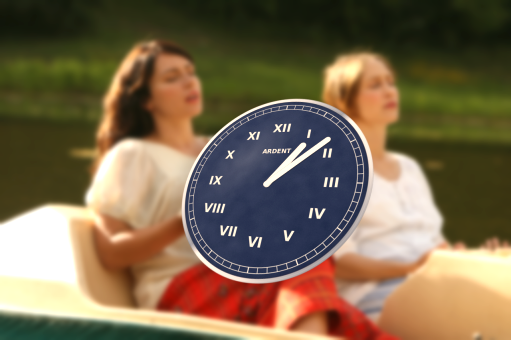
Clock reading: {"hour": 1, "minute": 8}
